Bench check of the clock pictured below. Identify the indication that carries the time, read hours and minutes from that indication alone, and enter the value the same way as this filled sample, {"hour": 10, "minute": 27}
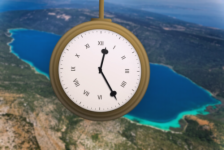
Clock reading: {"hour": 12, "minute": 25}
